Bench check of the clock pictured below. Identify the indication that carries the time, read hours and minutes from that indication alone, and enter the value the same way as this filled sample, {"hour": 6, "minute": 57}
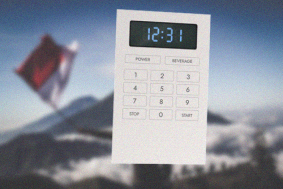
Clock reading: {"hour": 12, "minute": 31}
